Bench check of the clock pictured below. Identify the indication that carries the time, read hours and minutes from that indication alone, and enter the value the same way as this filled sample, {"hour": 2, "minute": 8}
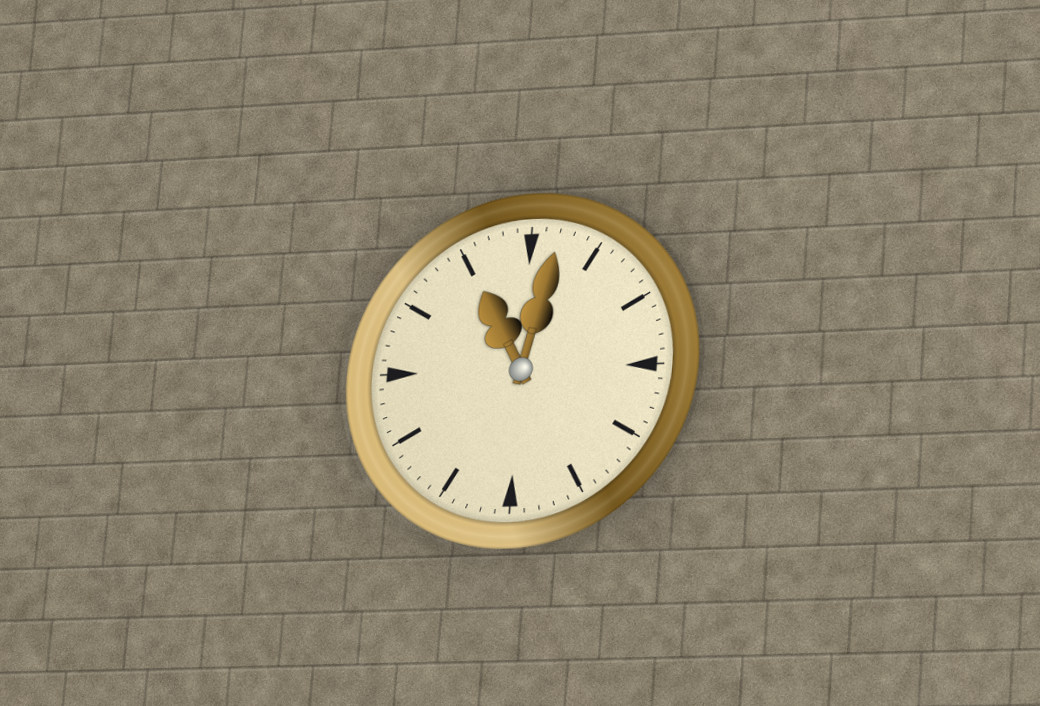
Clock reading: {"hour": 11, "minute": 2}
